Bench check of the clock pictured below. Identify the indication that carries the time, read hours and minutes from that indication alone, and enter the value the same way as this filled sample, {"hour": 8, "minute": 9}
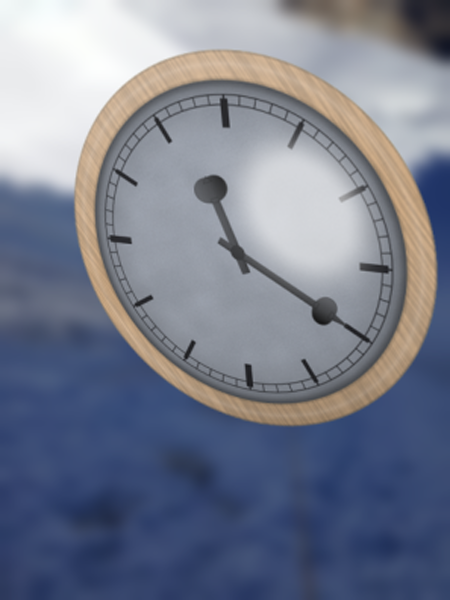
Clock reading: {"hour": 11, "minute": 20}
